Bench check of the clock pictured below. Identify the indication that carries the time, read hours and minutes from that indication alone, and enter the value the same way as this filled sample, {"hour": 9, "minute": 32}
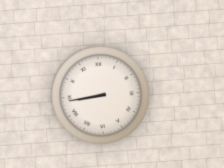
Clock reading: {"hour": 8, "minute": 44}
